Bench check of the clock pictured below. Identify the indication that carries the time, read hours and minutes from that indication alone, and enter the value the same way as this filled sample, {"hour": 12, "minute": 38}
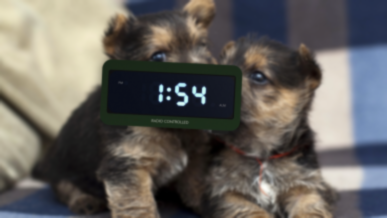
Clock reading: {"hour": 1, "minute": 54}
